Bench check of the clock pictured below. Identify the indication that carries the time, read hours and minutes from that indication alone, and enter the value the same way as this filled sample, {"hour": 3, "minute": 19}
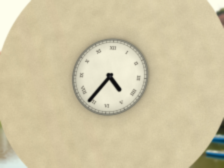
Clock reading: {"hour": 4, "minute": 36}
